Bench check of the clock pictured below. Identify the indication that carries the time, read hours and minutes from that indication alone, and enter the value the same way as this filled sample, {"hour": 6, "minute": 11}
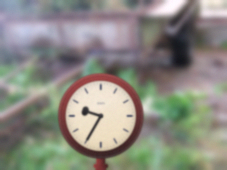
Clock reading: {"hour": 9, "minute": 35}
